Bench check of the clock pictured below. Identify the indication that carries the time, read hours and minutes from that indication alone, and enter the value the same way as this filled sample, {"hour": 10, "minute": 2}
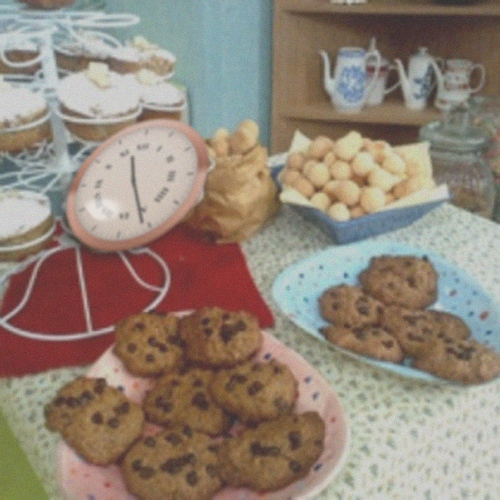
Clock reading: {"hour": 11, "minute": 26}
